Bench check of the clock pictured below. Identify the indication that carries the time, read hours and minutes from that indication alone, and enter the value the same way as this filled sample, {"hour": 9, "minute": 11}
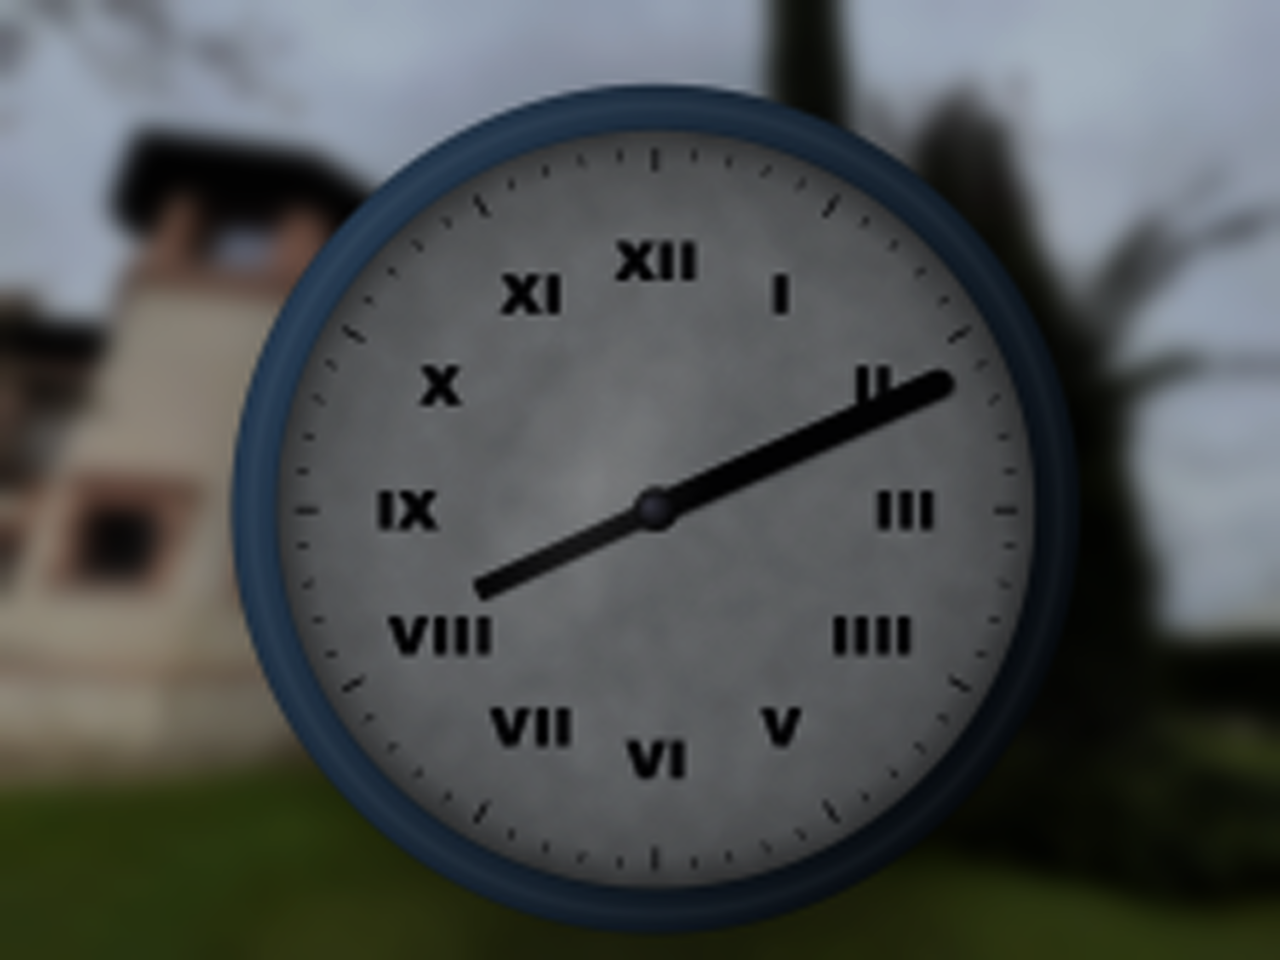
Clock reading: {"hour": 8, "minute": 11}
